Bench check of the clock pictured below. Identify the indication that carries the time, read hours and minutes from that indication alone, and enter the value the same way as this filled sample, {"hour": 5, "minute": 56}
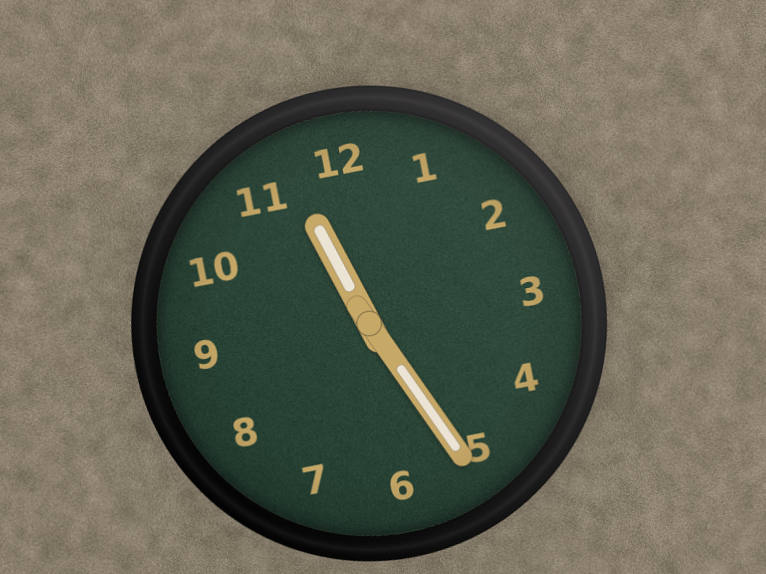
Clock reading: {"hour": 11, "minute": 26}
